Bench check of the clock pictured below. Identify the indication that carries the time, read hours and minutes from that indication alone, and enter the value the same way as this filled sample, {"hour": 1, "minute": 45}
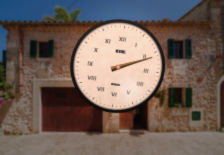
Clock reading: {"hour": 2, "minute": 11}
